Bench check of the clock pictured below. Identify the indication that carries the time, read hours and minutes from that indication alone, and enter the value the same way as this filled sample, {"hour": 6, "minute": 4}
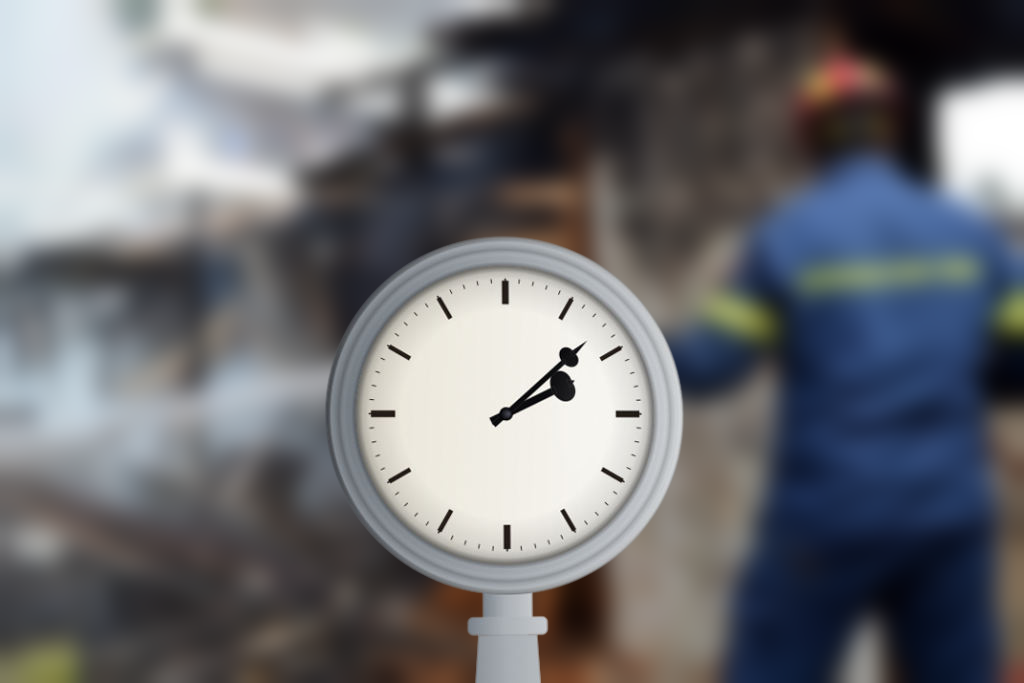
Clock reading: {"hour": 2, "minute": 8}
